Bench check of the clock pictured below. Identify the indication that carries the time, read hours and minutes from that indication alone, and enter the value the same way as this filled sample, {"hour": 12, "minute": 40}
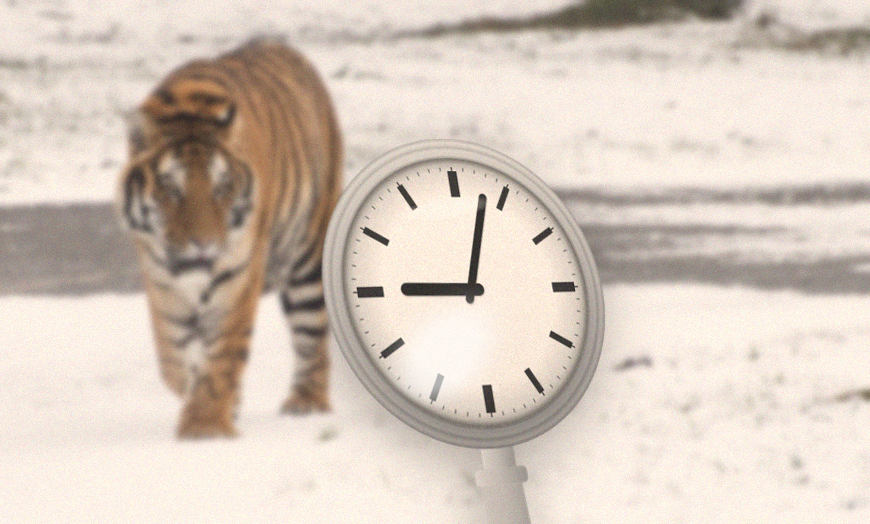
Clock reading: {"hour": 9, "minute": 3}
